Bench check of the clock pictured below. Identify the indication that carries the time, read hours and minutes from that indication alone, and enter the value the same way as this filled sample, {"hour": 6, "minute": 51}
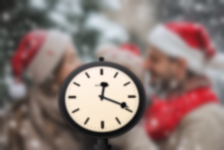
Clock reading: {"hour": 12, "minute": 19}
